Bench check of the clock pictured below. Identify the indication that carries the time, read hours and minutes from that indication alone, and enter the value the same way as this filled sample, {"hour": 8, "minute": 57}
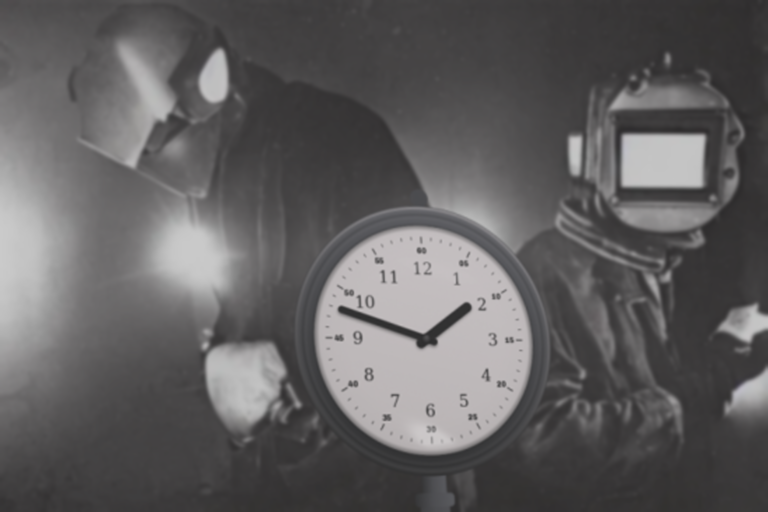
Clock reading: {"hour": 1, "minute": 48}
